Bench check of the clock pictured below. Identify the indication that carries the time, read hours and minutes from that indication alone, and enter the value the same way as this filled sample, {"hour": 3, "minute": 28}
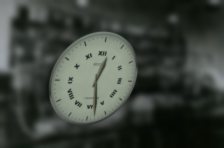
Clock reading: {"hour": 12, "minute": 28}
